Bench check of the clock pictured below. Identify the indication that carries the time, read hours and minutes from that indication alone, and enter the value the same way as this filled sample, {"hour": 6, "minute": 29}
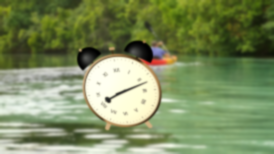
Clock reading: {"hour": 8, "minute": 12}
